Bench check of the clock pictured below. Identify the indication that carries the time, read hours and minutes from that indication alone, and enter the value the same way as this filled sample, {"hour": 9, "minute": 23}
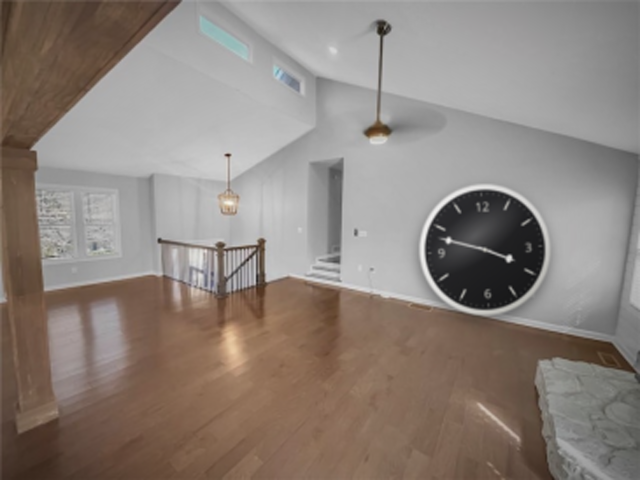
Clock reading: {"hour": 3, "minute": 48}
